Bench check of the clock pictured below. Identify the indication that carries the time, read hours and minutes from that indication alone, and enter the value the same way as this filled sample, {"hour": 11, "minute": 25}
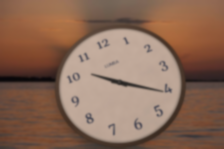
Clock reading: {"hour": 10, "minute": 21}
